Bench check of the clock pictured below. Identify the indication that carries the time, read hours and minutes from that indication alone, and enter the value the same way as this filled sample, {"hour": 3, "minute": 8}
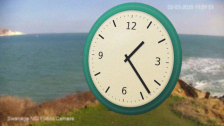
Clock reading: {"hour": 1, "minute": 23}
